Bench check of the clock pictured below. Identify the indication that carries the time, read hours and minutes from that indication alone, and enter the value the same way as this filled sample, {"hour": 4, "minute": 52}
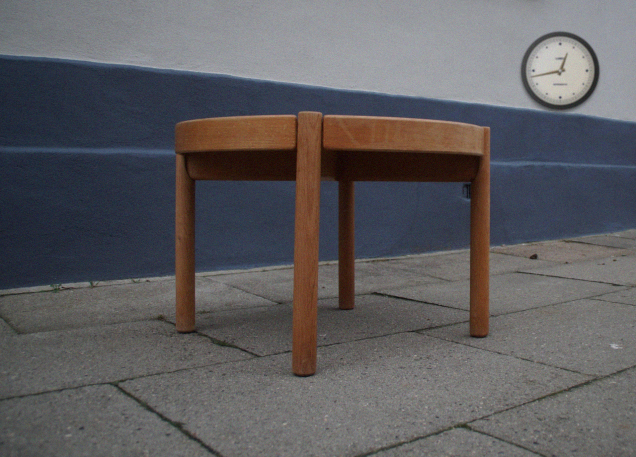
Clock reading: {"hour": 12, "minute": 43}
